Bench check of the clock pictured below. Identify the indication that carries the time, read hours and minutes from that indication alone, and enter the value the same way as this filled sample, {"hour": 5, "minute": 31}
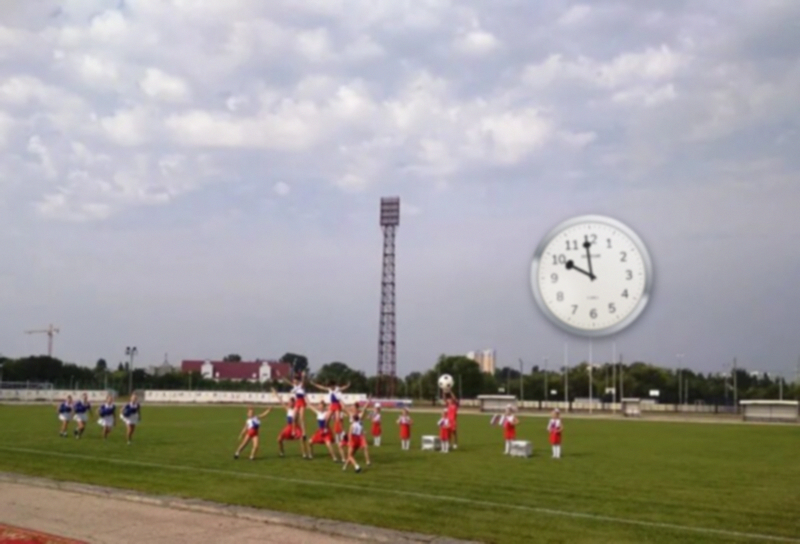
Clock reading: {"hour": 9, "minute": 59}
